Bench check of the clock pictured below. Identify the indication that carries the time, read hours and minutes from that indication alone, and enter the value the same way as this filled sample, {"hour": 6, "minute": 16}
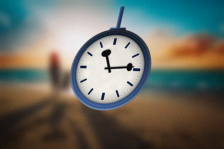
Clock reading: {"hour": 11, "minute": 14}
